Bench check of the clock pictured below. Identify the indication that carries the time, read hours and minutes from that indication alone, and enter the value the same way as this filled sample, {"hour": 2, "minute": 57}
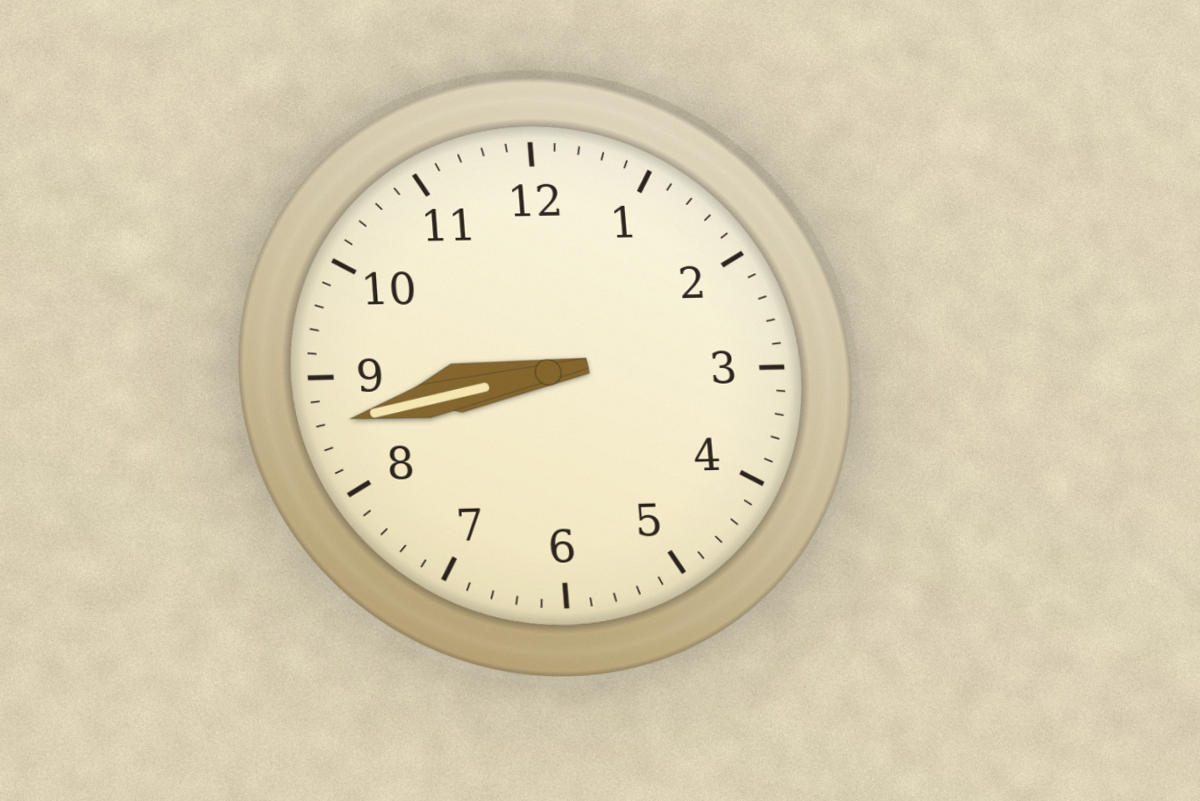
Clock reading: {"hour": 8, "minute": 43}
